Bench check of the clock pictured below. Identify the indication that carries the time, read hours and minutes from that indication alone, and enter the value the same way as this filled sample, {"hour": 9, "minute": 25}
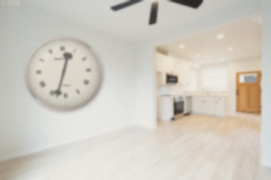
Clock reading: {"hour": 12, "minute": 33}
